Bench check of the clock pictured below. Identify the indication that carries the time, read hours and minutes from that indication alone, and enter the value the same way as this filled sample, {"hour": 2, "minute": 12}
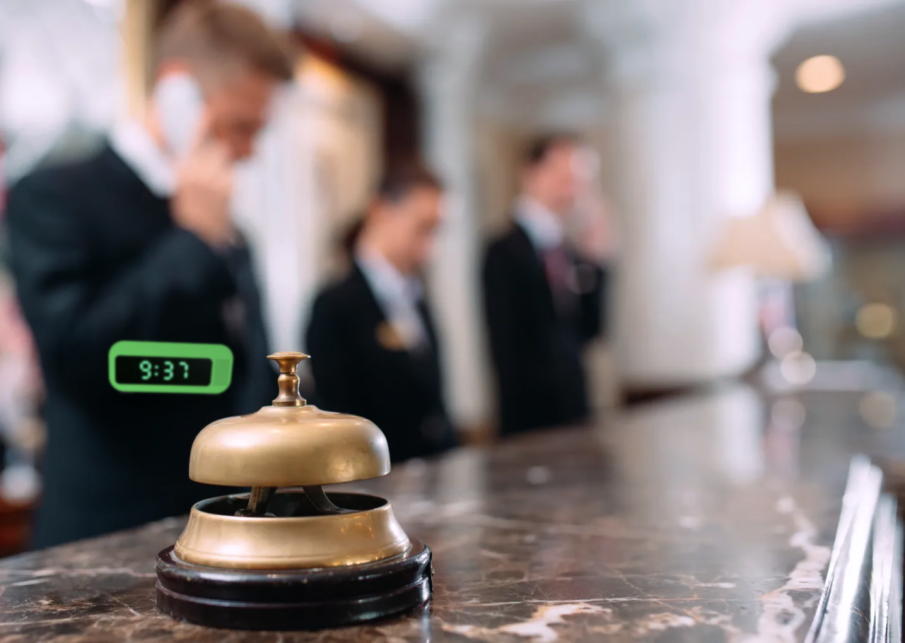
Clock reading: {"hour": 9, "minute": 37}
